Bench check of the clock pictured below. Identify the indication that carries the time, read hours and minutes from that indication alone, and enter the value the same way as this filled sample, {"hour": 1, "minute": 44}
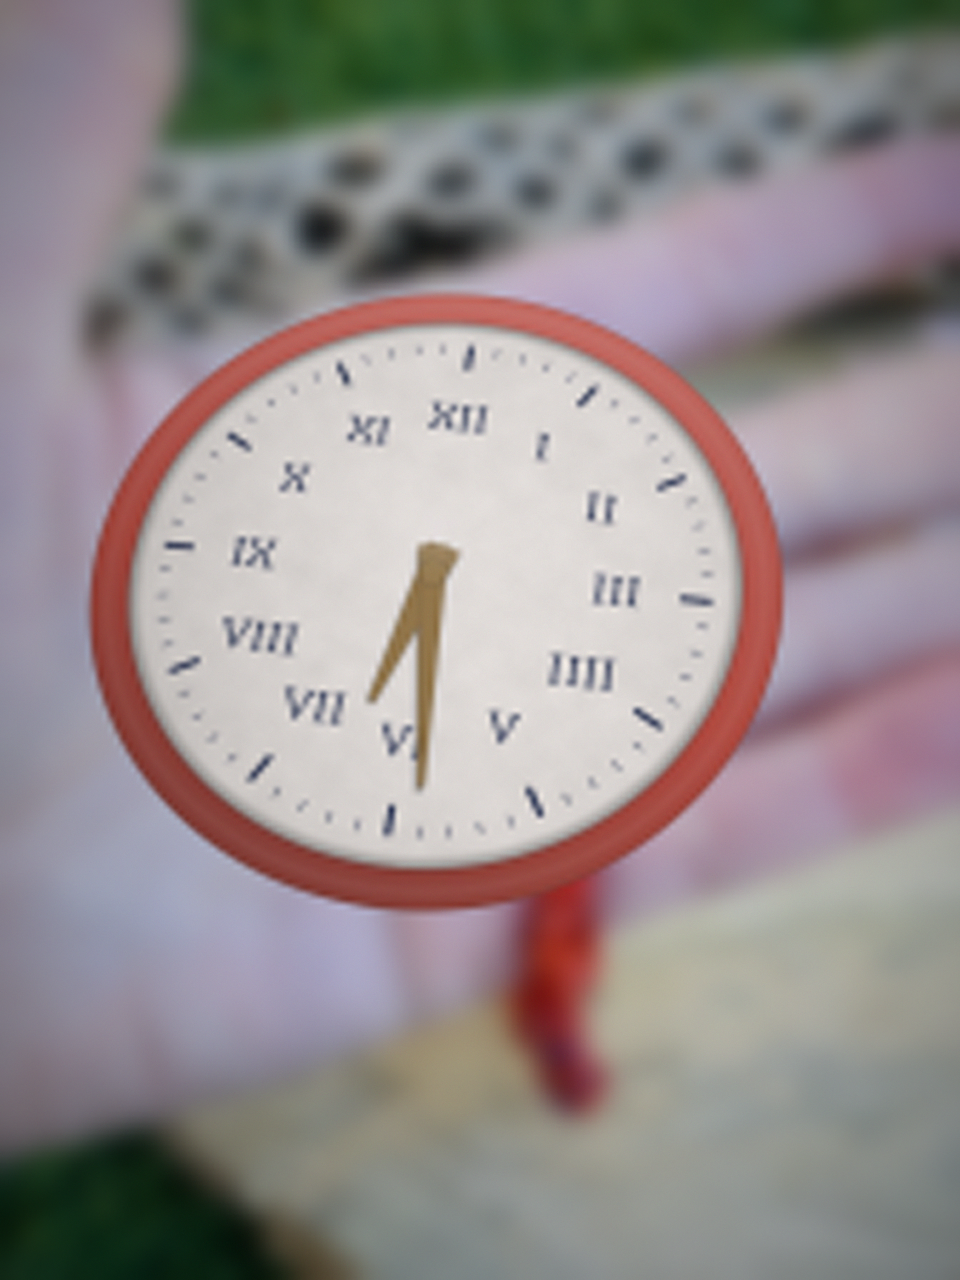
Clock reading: {"hour": 6, "minute": 29}
